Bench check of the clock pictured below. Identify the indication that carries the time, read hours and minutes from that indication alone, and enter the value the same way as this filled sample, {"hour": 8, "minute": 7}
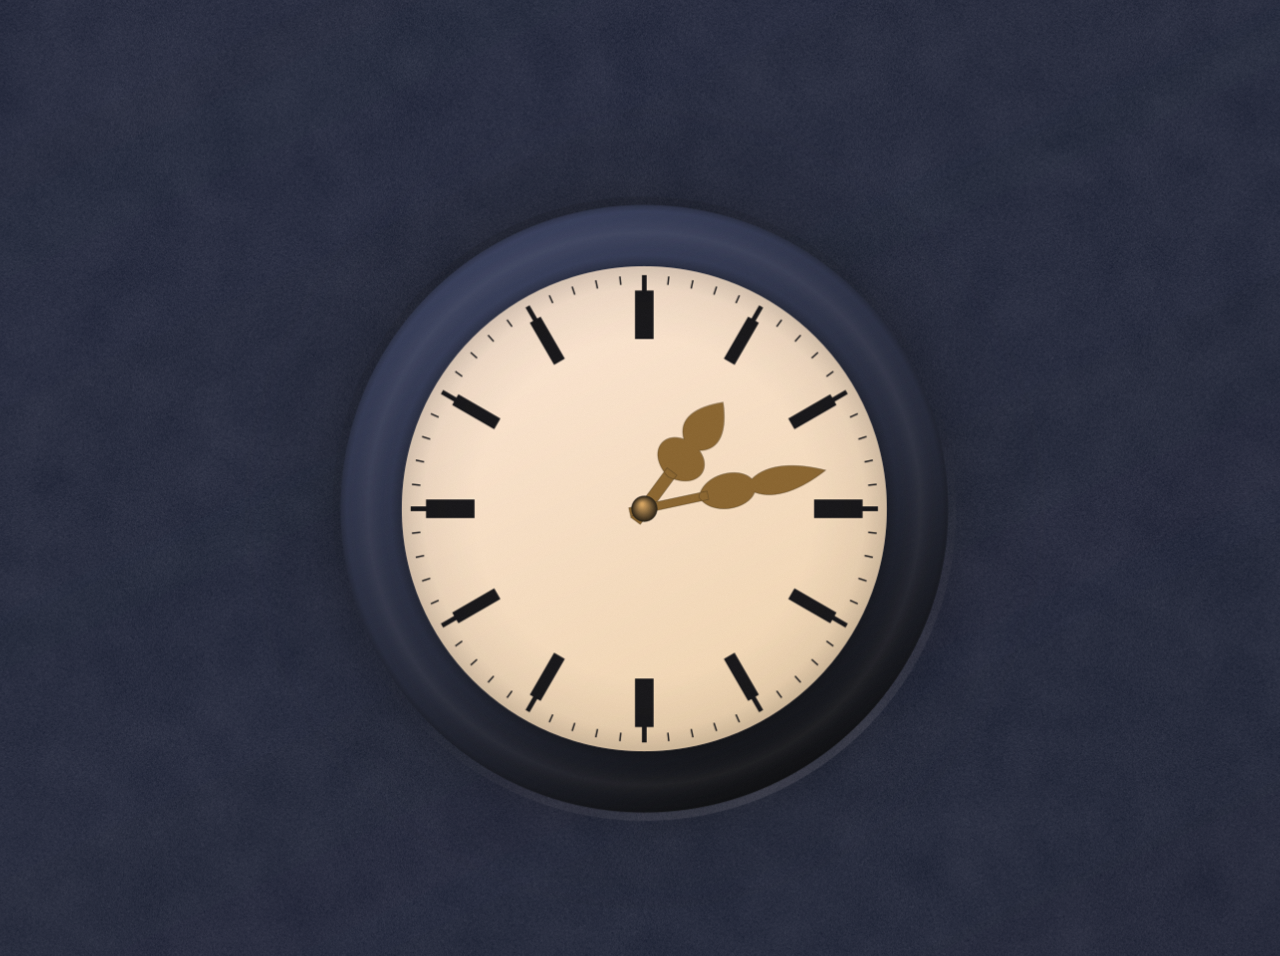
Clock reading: {"hour": 1, "minute": 13}
